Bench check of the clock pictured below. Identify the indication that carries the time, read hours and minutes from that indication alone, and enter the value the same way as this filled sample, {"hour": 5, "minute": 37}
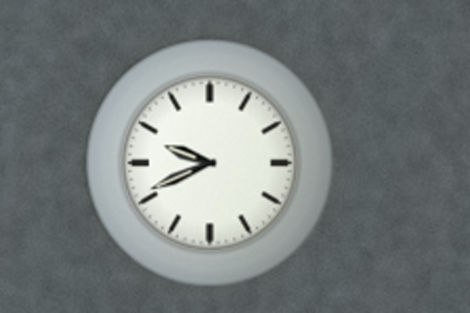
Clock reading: {"hour": 9, "minute": 41}
